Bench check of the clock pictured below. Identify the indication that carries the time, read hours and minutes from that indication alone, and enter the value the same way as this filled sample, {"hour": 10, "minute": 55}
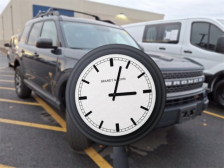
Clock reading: {"hour": 3, "minute": 3}
